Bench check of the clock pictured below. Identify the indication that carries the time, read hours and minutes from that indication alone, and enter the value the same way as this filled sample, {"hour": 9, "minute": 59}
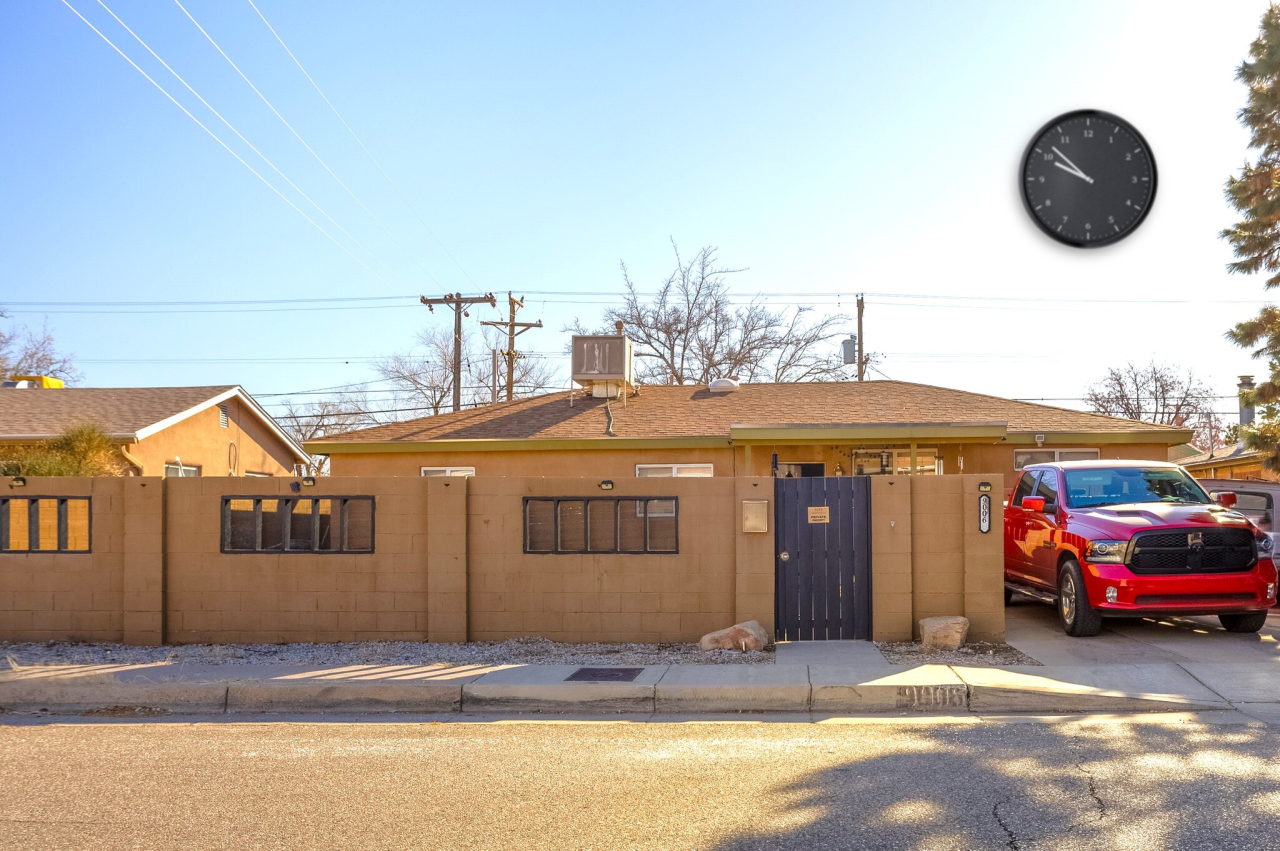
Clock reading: {"hour": 9, "minute": 52}
